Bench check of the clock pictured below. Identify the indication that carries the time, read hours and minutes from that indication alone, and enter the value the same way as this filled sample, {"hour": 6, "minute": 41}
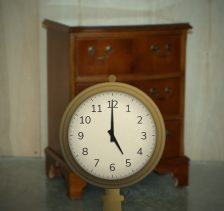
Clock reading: {"hour": 5, "minute": 0}
